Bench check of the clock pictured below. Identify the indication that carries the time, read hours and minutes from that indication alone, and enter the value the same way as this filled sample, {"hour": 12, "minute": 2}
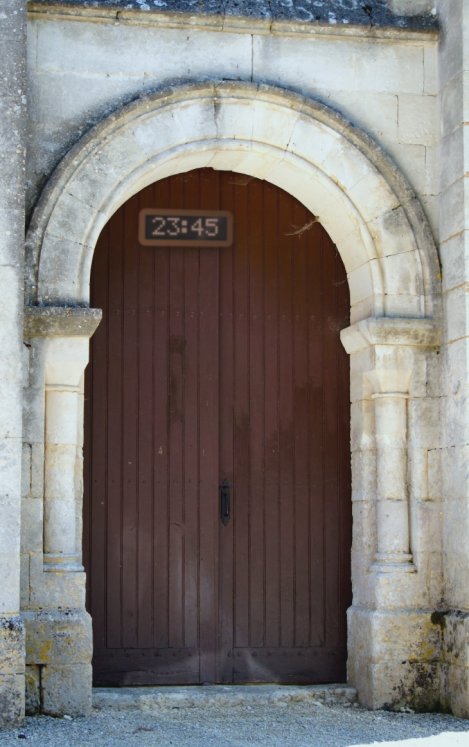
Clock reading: {"hour": 23, "minute": 45}
